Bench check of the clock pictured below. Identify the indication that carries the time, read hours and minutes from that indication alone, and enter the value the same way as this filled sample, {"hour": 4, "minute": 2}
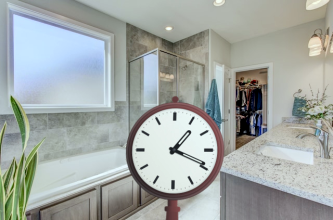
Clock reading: {"hour": 1, "minute": 19}
